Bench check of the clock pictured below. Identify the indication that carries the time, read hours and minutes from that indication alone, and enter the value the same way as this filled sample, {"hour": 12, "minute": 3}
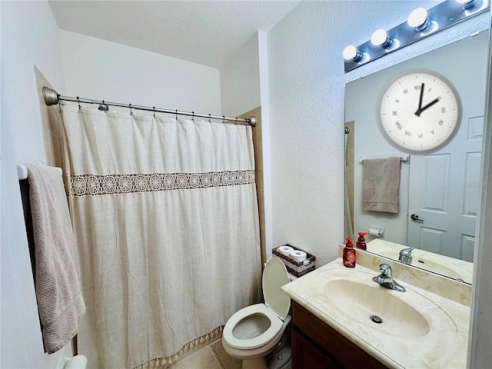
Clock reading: {"hour": 2, "minute": 2}
